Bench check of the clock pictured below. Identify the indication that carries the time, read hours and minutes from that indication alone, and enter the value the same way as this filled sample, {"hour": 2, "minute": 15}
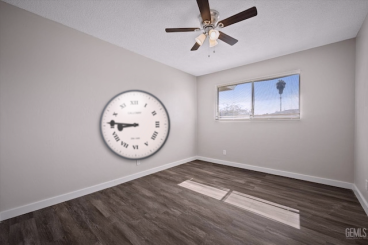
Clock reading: {"hour": 8, "minute": 46}
